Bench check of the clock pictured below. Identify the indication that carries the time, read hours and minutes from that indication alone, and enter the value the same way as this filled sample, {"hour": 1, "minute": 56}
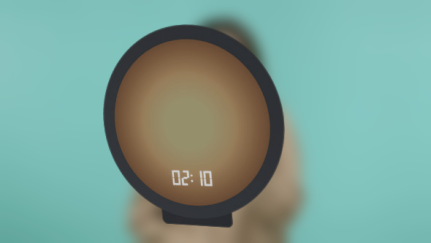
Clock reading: {"hour": 2, "minute": 10}
